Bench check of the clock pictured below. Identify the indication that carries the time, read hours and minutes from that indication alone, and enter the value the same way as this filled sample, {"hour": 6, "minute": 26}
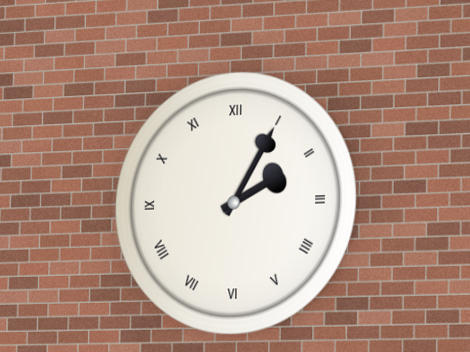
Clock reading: {"hour": 2, "minute": 5}
